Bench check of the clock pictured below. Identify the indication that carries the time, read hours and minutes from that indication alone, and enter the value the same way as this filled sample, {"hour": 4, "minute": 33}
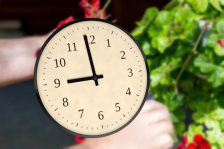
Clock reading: {"hour": 8, "minute": 59}
